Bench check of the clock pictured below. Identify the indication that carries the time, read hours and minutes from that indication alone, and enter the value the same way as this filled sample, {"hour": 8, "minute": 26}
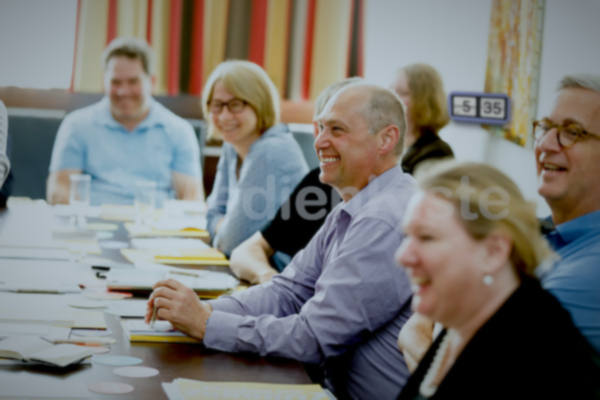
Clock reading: {"hour": 5, "minute": 35}
